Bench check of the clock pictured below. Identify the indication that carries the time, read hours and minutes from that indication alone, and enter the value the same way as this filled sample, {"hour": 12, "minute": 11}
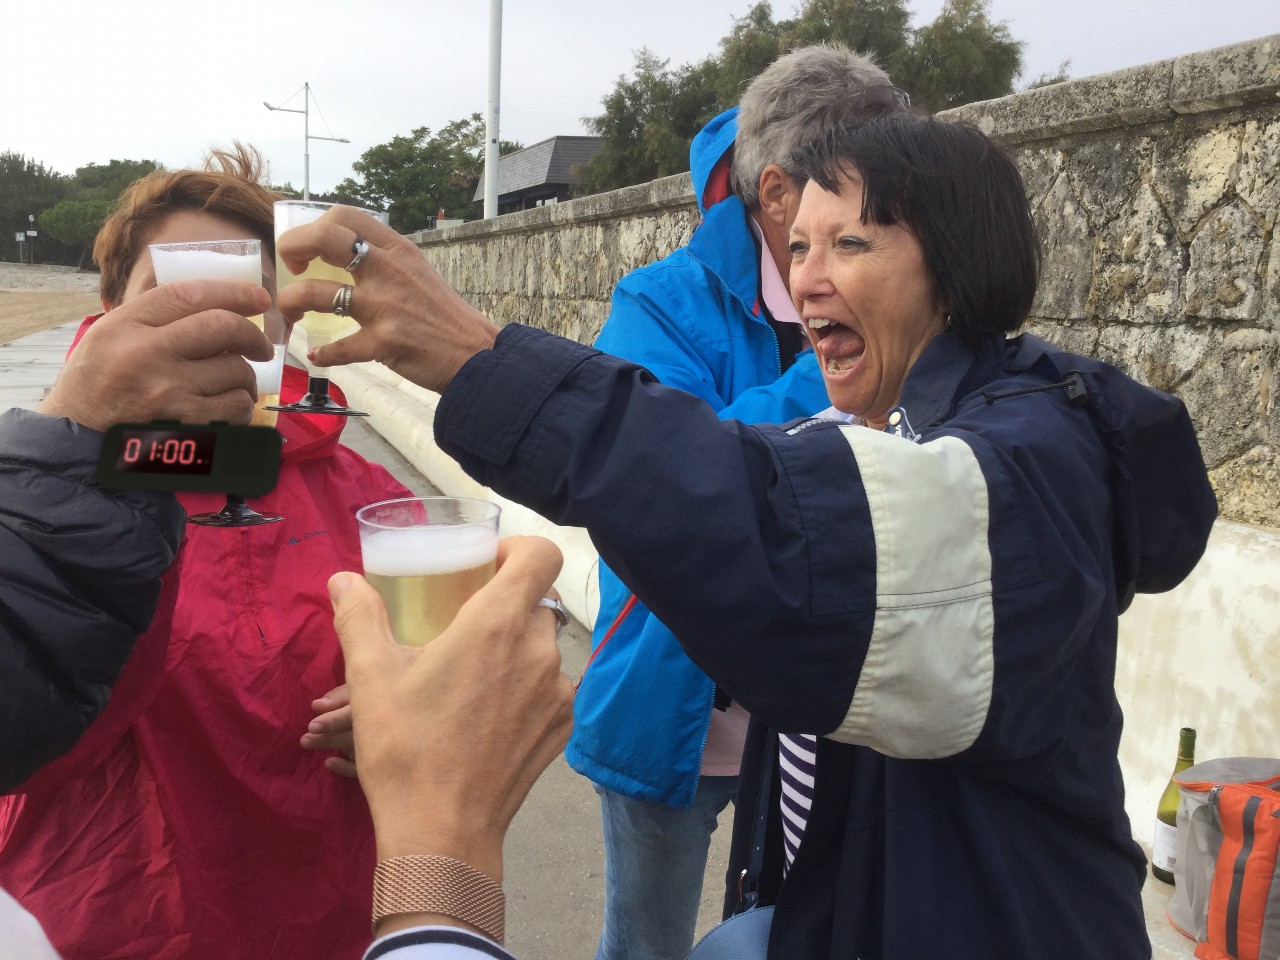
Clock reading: {"hour": 1, "minute": 0}
